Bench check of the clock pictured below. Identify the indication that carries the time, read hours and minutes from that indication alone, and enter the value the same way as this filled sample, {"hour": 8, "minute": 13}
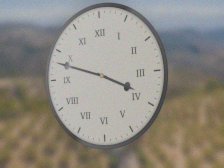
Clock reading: {"hour": 3, "minute": 48}
